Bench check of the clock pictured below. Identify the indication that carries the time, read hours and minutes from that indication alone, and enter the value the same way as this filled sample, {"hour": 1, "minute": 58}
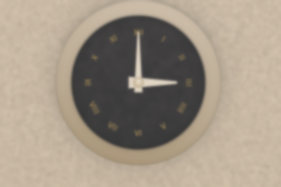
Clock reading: {"hour": 3, "minute": 0}
